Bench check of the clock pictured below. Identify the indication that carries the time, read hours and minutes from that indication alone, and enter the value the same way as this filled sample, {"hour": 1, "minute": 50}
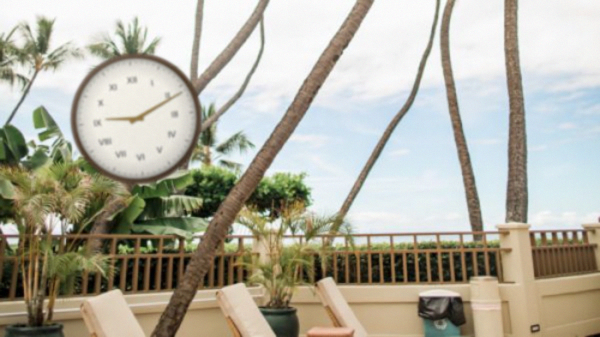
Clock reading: {"hour": 9, "minute": 11}
